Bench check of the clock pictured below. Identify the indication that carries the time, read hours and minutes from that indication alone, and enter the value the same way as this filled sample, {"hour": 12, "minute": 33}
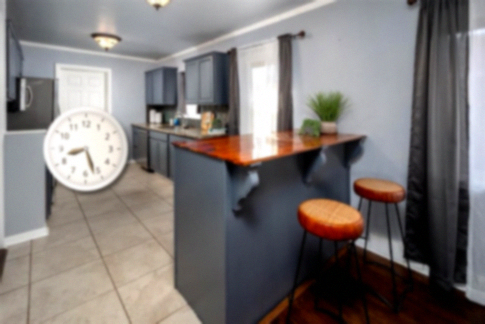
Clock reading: {"hour": 8, "minute": 27}
